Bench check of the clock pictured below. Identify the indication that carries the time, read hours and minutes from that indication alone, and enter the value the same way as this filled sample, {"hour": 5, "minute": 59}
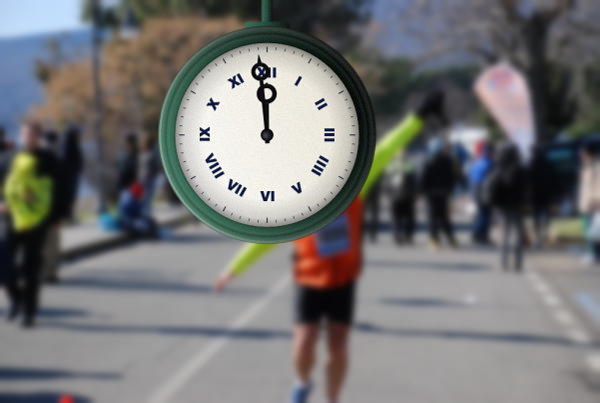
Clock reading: {"hour": 11, "minute": 59}
